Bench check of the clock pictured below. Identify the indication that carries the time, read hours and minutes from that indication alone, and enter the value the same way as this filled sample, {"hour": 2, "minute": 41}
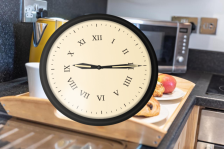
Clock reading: {"hour": 9, "minute": 15}
